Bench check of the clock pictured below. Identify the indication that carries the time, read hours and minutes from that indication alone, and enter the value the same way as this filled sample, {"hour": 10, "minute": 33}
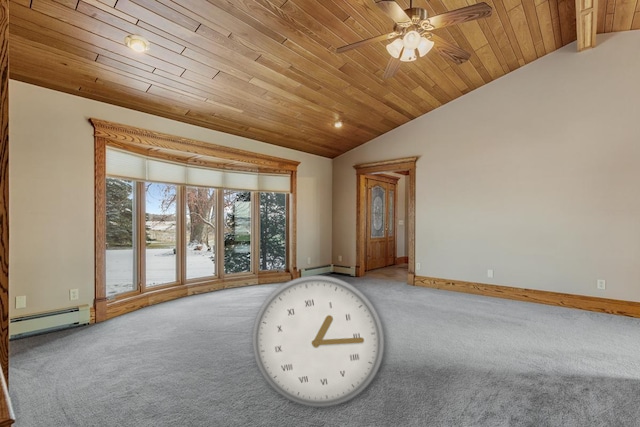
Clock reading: {"hour": 1, "minute": 16}
